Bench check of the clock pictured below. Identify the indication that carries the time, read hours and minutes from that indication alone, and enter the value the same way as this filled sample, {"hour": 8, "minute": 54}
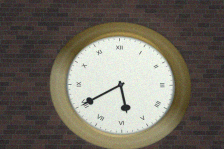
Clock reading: {"hour": 5, "minute": 40}
